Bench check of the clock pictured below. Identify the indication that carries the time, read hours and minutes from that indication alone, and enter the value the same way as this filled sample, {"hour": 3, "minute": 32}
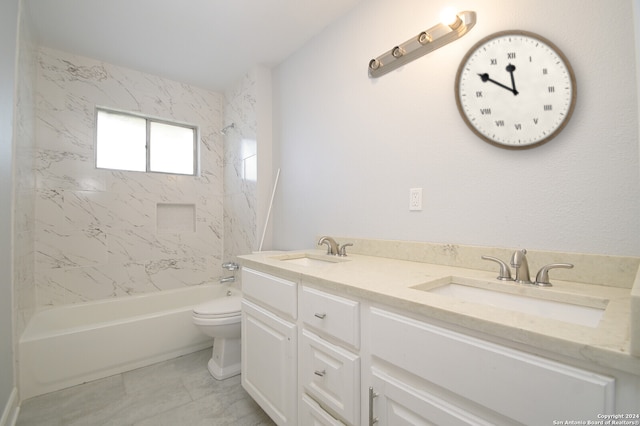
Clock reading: {"hour": 11, "minute": 50}
